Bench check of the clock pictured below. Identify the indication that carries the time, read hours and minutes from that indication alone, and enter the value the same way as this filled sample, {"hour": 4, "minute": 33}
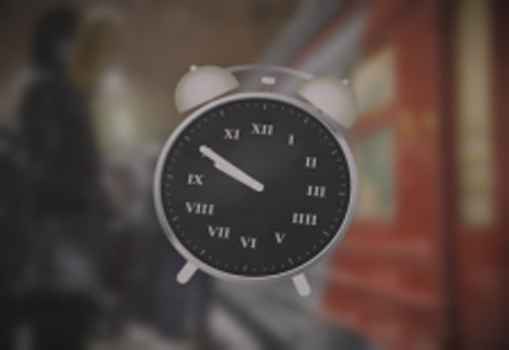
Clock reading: {"hour": 9, "minute": 50}
